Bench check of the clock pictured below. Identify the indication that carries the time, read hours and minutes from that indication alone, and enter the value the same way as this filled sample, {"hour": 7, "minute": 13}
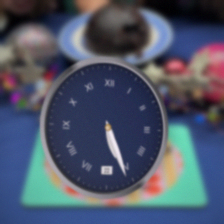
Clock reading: {"hour": 5, "minute": 26}
